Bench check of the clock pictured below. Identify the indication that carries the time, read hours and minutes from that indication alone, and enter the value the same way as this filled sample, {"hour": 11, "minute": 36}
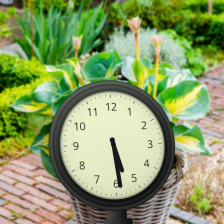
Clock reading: {"hour": 5, "minute": 29}
